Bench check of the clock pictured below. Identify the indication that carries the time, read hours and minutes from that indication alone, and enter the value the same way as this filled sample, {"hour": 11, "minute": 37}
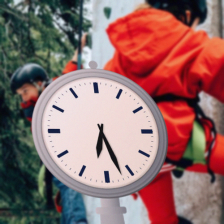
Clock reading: {"hour": 6, "minute": 27}
